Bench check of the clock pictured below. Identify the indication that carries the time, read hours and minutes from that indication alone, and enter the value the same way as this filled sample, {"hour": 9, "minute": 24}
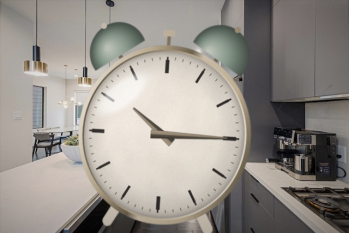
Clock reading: {"hour": 10, "minute": 15}
